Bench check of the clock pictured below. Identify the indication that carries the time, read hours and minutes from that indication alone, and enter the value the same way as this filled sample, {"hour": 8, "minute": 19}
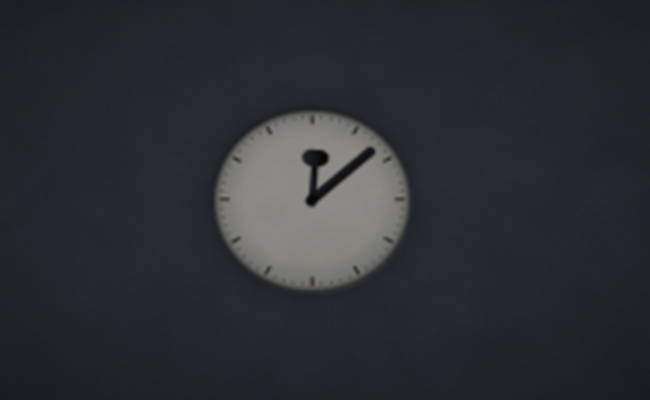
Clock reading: {"hour": 12, "minute": 8}
